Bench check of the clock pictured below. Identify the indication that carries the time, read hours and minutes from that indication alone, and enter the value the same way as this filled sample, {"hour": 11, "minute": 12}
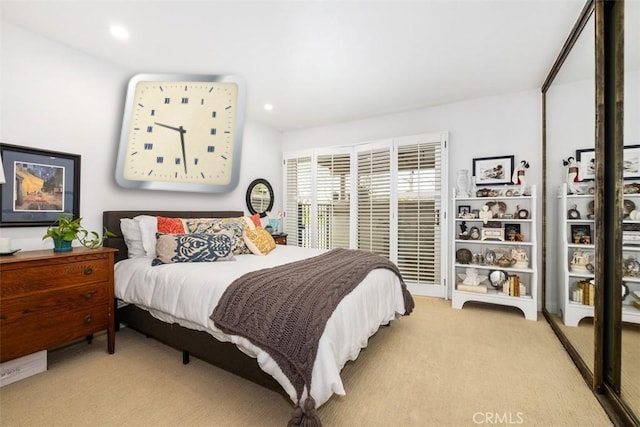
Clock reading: {"hour": 9, "minute": 28}
